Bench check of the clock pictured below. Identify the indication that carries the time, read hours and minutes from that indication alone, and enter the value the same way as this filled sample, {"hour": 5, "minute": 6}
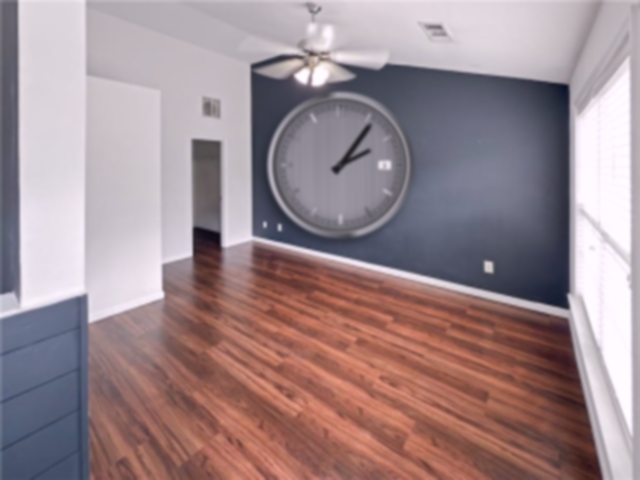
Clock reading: {"hour": 2, "minute": 6}
